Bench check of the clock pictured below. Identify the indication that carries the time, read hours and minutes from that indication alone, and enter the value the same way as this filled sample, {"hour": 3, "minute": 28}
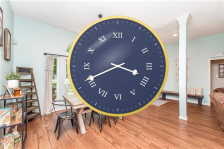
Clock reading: {"hour": 3, "minute": 41}
